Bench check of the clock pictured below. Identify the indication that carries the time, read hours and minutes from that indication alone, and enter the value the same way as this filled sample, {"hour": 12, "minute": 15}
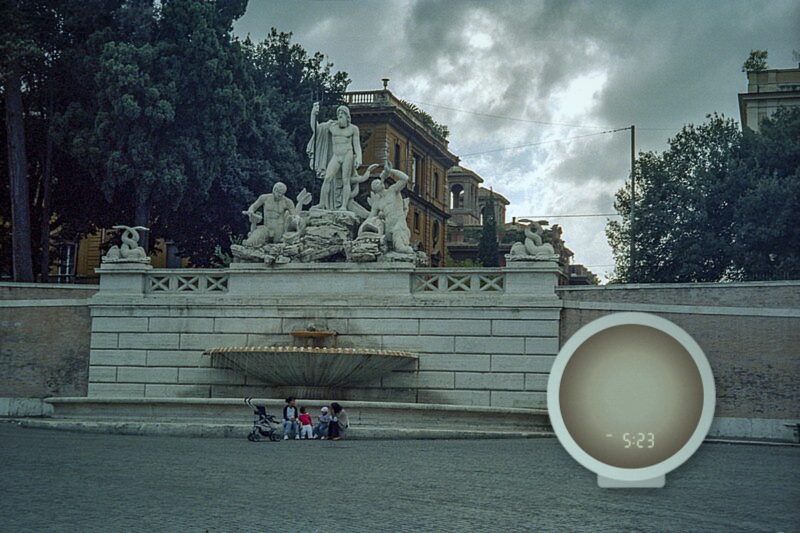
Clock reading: {"hour": 5, "minute": 23}
